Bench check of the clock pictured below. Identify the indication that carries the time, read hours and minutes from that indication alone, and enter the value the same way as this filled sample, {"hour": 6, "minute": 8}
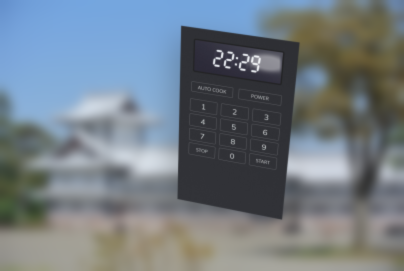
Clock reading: {"hour": 22, "minute": 29}
